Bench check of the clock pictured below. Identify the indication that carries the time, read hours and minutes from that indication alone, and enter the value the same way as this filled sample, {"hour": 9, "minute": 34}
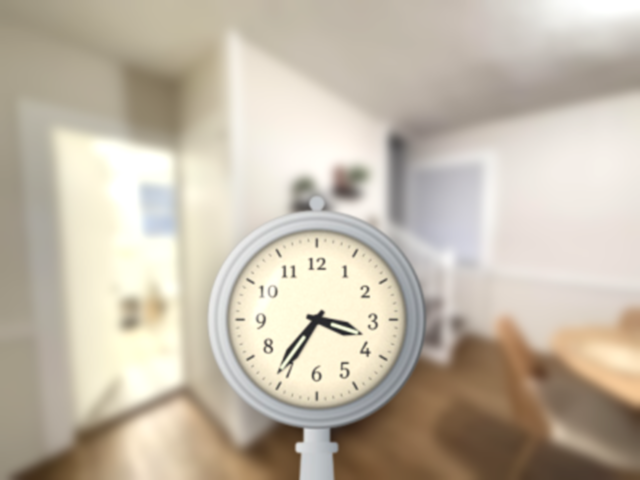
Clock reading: {"hour": 3, "minute": 36}
